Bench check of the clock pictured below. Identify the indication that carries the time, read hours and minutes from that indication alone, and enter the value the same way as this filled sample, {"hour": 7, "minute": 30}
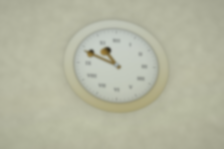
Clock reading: {"hour": 10, "minute": 49}
